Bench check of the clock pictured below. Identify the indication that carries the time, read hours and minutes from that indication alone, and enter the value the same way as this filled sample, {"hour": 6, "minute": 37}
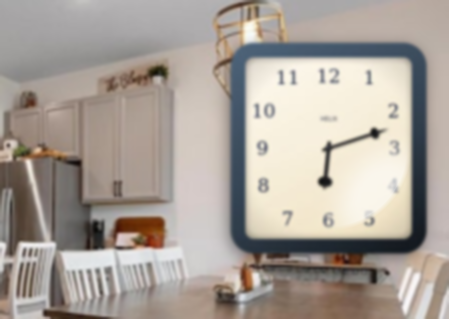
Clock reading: {"hour": 6, "minute": 12}
